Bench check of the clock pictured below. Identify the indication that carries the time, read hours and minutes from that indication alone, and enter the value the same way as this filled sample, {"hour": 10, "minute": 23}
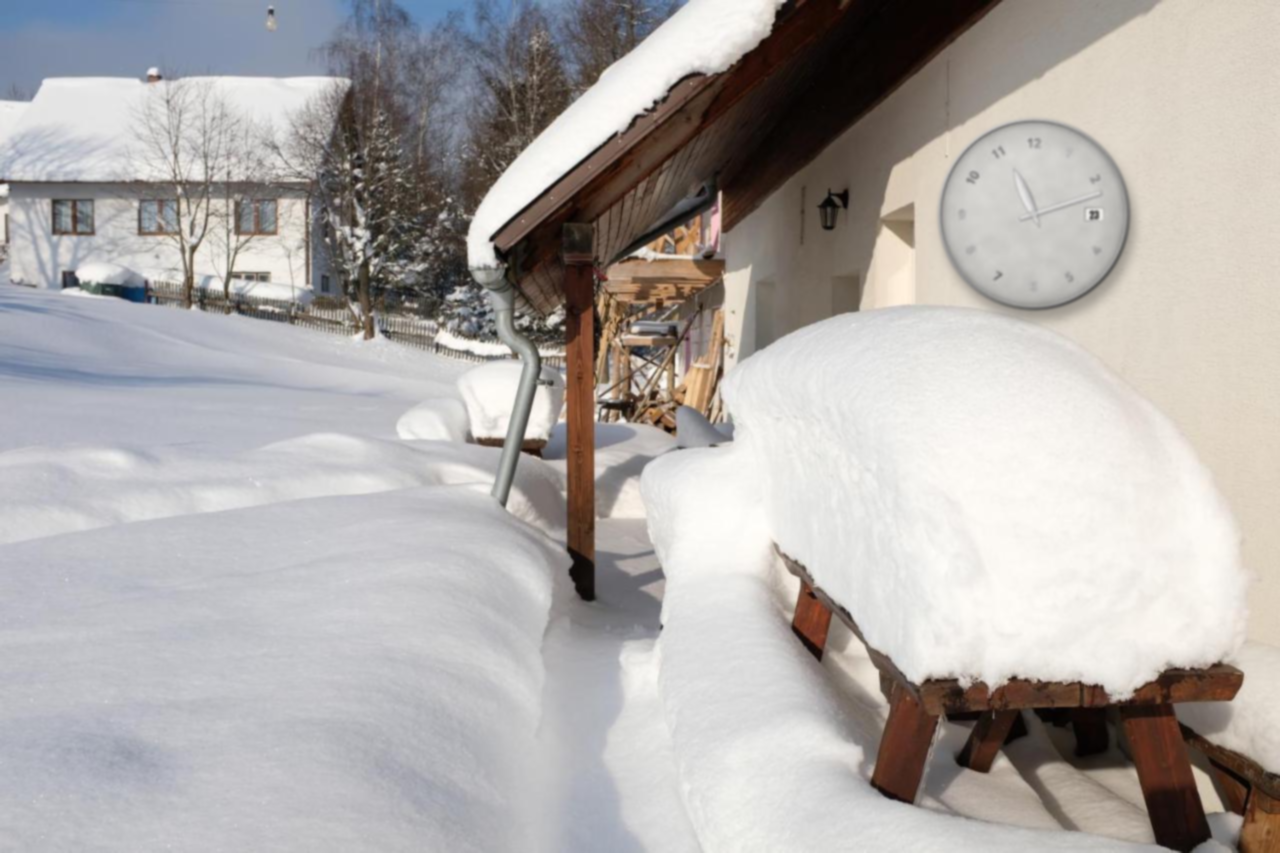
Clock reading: {"hour": 11, "minute": 12}
